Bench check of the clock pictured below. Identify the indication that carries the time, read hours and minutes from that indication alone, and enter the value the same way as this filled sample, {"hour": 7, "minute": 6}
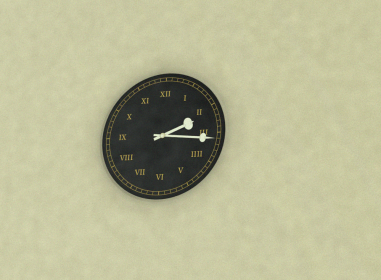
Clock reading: {"hour": 2, "minute": 16}
